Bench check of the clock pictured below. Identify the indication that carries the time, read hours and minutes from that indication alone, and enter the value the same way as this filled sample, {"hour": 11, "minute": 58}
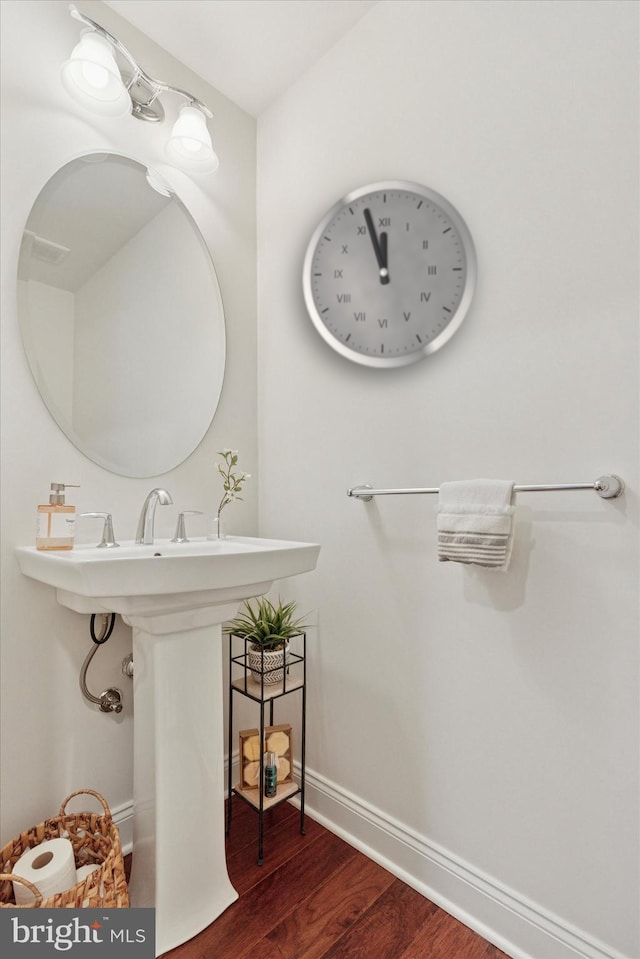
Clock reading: {"hour": 11, "minute": 57}
